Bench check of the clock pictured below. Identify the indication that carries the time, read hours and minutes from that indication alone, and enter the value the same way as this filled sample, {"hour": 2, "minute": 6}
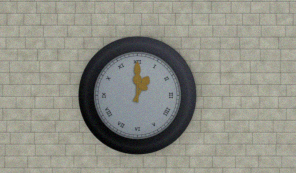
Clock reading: {"hour": 1, "minute": 0}
